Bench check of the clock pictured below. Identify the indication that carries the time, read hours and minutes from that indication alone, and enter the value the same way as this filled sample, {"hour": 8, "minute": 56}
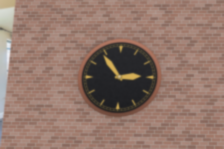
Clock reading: {"hour": 2, "minute": 54}
